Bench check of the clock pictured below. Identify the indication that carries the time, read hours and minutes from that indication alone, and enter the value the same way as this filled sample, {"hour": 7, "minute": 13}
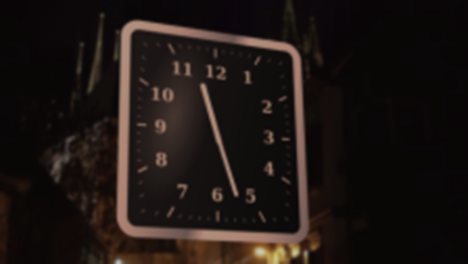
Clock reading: {"hour": 11, "minute": 27}
